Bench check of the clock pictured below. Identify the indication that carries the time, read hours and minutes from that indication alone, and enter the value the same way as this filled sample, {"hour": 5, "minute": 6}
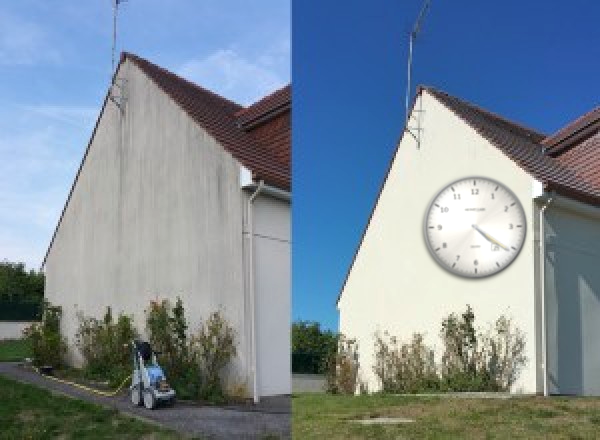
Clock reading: {"hour": 4, "minute": 21}
